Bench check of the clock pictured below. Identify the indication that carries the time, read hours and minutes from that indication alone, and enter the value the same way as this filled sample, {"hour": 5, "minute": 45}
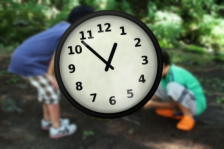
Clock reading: {"hour": 12, "minute": 53}
